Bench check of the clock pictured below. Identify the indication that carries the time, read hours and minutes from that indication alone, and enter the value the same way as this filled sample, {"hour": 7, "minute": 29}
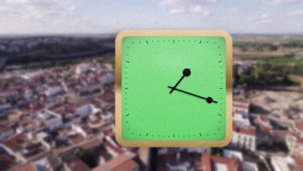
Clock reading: {"hour": 1, "minute": 18}
